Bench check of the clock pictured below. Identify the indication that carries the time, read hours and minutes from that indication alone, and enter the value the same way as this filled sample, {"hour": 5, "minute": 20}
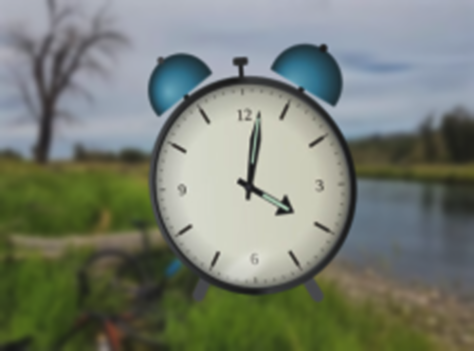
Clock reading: {"hour": 4, "minute": 2}
